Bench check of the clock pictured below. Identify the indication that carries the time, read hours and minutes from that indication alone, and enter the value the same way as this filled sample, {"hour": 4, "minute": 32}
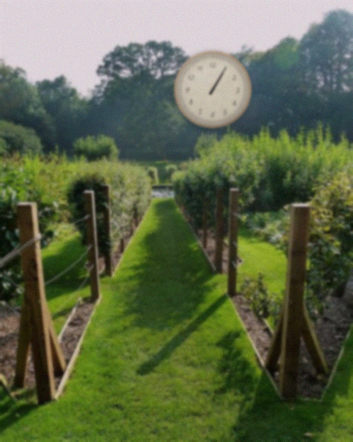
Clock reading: {"hour": 1, "minute": 5}
